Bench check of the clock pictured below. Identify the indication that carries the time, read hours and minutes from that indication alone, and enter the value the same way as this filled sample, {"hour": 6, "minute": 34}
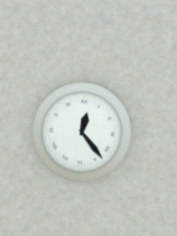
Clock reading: {"hour": 12, "minute": 23}
